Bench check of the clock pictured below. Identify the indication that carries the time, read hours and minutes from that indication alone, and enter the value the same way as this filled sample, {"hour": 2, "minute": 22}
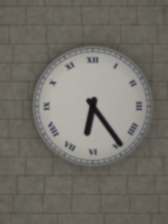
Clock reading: {"hour": 6, "minute": 24}
